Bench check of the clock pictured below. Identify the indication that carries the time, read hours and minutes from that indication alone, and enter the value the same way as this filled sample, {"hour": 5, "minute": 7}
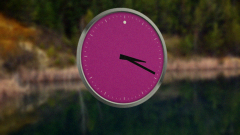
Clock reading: {"hour": 3, "minute": 19}
